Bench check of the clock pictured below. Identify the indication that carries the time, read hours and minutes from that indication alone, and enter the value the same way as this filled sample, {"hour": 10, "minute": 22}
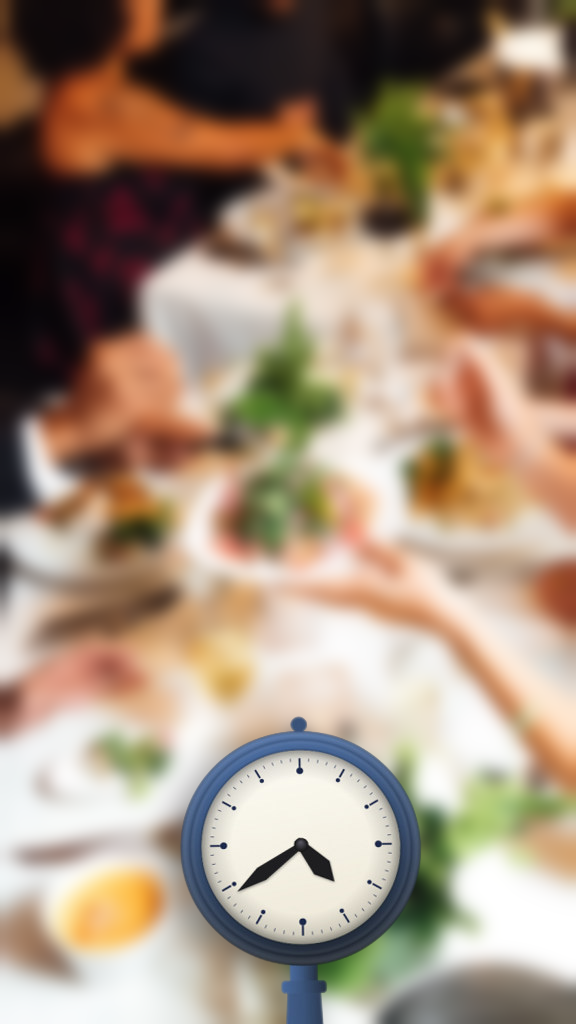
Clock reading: {"hour": 4, "minute": 39}
